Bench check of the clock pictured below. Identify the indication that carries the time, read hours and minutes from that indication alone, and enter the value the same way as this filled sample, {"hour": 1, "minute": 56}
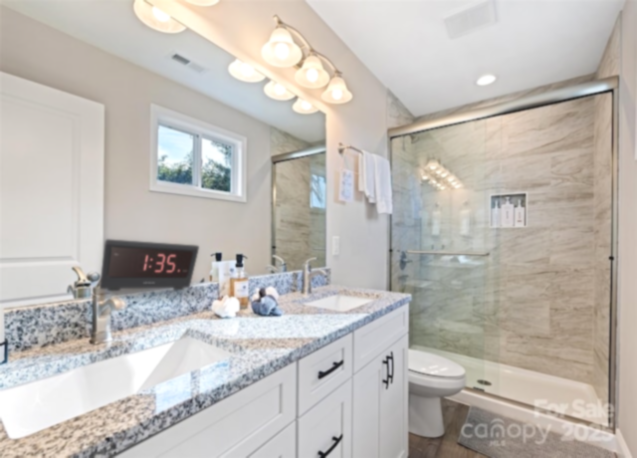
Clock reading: {"hour": 1, "minute": 35}
